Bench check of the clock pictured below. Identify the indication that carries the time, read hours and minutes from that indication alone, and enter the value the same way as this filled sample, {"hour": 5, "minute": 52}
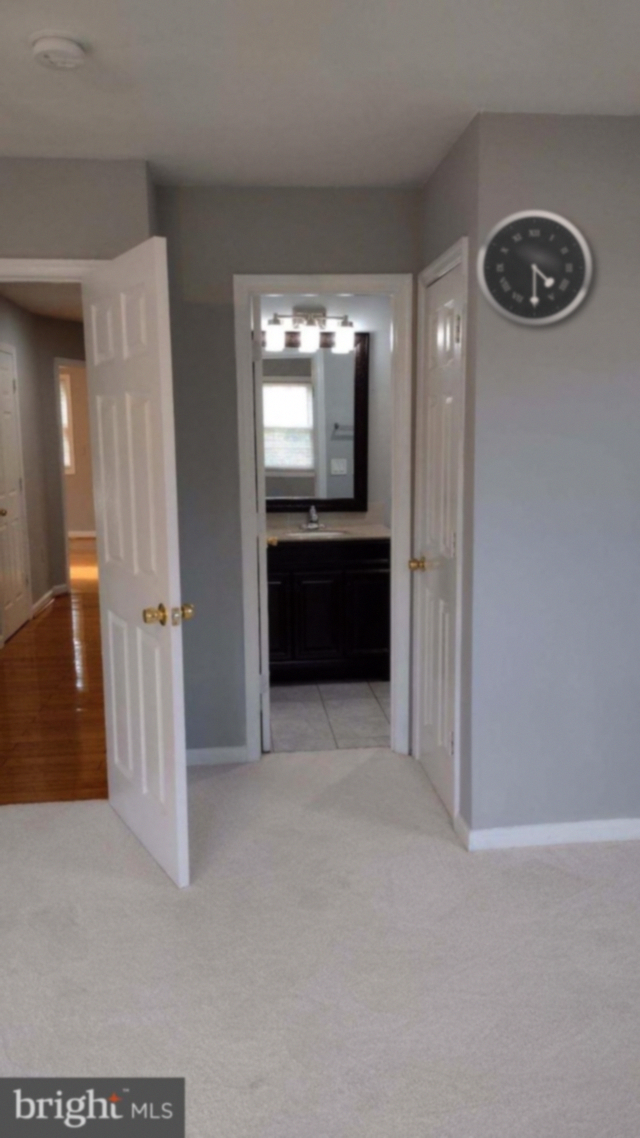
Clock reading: {"hour": 4, "minute": 30}
